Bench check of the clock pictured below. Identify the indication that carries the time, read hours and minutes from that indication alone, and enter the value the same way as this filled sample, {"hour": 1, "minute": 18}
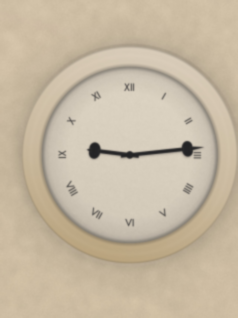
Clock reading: {"hour": 9, "minute": 14}
